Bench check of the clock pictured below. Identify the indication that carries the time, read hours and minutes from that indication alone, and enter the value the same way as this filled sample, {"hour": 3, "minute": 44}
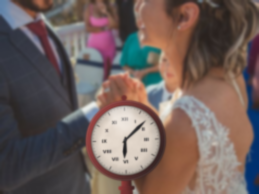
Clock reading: {"hour": 6, "minute": 8}
